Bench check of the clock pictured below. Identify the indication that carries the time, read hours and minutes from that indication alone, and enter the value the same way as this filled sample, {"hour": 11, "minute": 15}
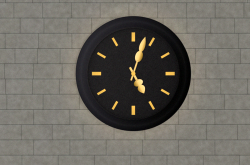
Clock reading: {"hour": 5, "minute": 3}
